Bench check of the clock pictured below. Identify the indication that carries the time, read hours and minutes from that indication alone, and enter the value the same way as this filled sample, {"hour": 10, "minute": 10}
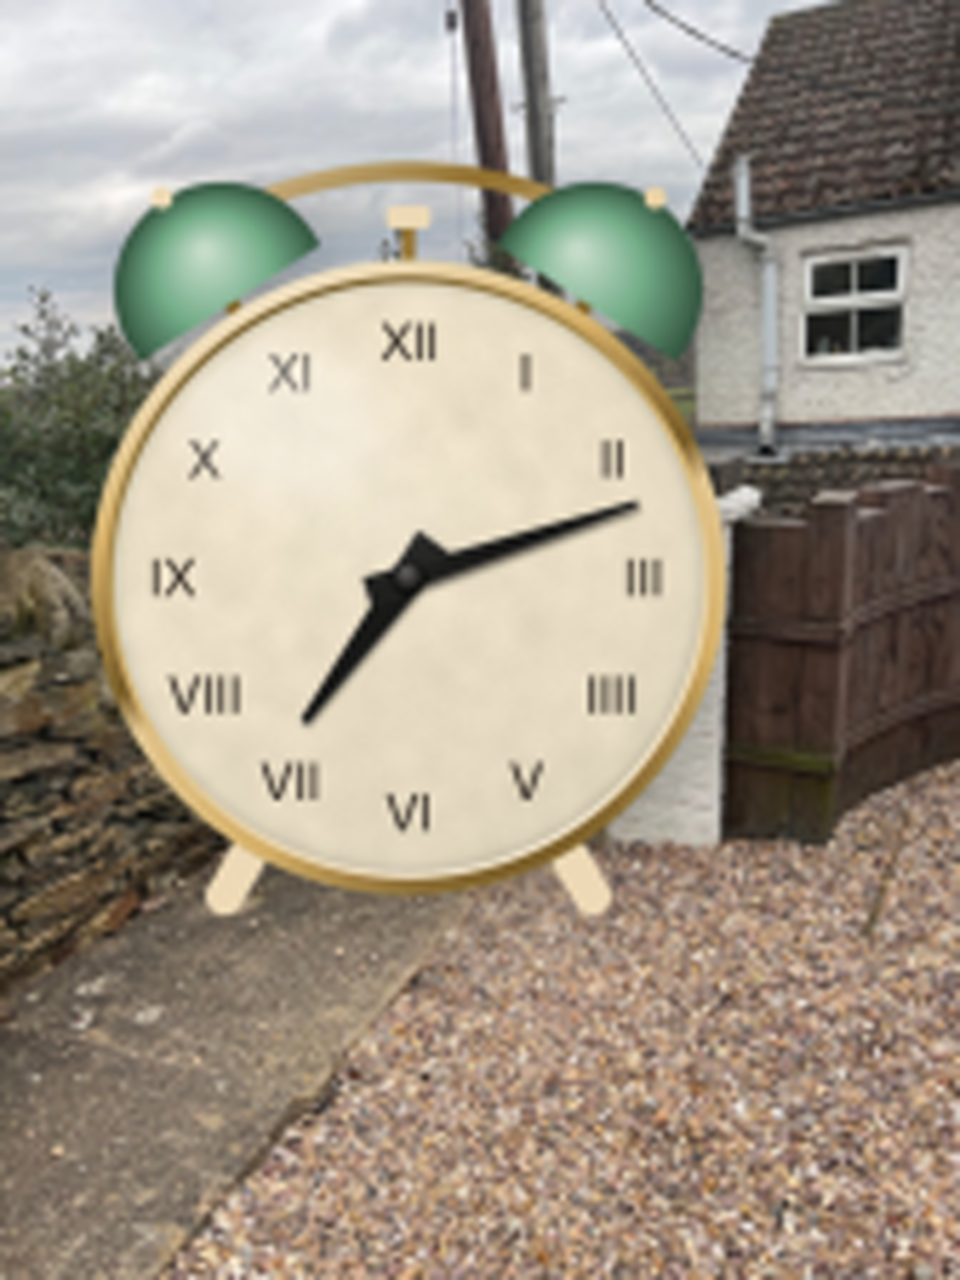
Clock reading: {"hour": 7, "minute": 12}
